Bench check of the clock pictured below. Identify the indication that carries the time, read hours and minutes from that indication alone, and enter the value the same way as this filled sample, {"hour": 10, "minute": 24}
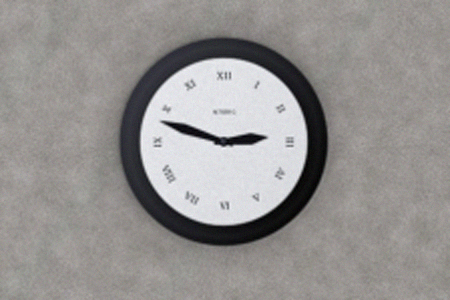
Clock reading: {"hour": 2, "minute": 48}
